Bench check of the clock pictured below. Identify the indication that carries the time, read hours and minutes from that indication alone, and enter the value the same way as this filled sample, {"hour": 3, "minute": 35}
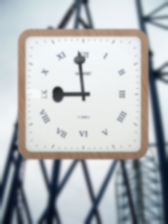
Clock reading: {"hour": 8, "minute": 59}
